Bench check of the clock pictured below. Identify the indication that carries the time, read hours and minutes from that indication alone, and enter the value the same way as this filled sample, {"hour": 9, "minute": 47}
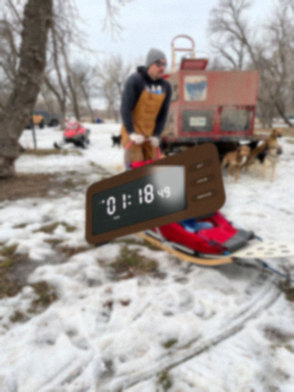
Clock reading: {"hour": 1, "minute": 18}
